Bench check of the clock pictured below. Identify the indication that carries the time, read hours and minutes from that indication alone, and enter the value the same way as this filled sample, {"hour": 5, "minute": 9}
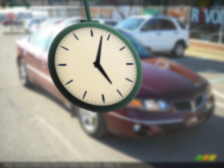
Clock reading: {"hour": 5, "minute": 3}
